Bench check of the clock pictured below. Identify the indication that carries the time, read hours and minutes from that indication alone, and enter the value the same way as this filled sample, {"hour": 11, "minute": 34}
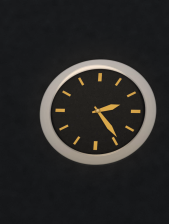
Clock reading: {"hour": 2, "minute": 24}
